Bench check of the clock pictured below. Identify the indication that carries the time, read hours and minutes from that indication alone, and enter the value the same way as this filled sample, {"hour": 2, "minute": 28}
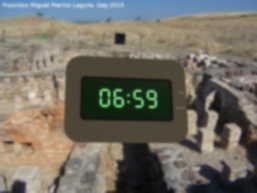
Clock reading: {"hour": 6, "minute": 59}
